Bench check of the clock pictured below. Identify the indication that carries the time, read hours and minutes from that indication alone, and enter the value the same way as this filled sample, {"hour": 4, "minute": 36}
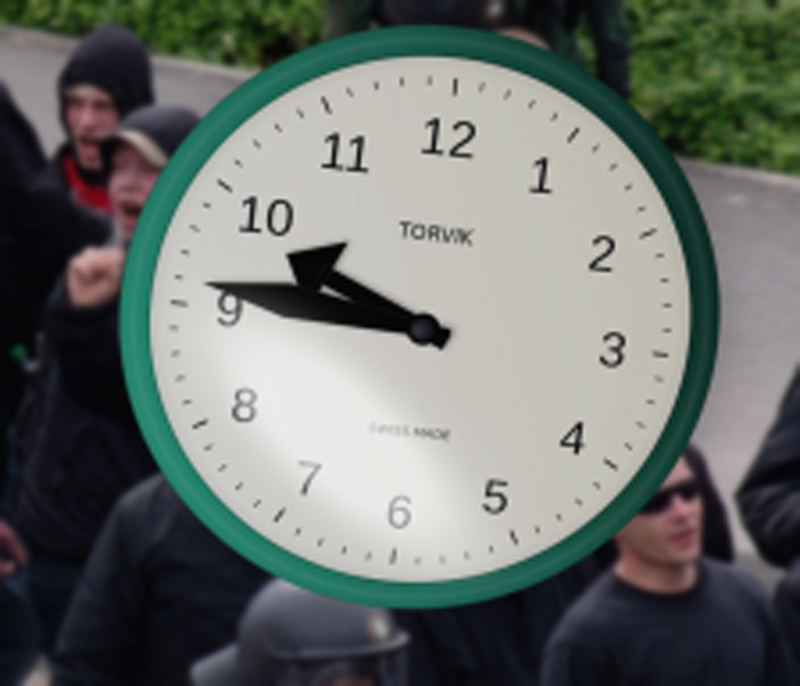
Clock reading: {"hour": 9, "minute": 46}
